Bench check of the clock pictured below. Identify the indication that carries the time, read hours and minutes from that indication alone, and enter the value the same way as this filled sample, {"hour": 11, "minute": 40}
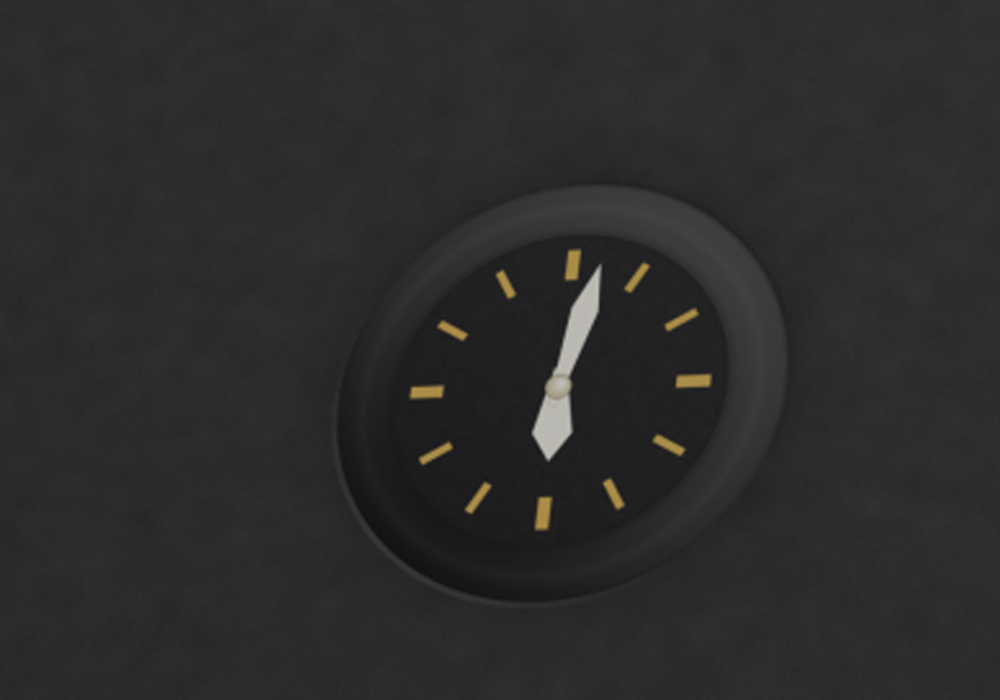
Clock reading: {"hour": 6, "minute": 2}
